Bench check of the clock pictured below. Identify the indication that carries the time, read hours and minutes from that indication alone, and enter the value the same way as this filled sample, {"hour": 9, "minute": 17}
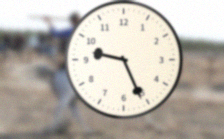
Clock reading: {"hour": 9, "minute": 26}
